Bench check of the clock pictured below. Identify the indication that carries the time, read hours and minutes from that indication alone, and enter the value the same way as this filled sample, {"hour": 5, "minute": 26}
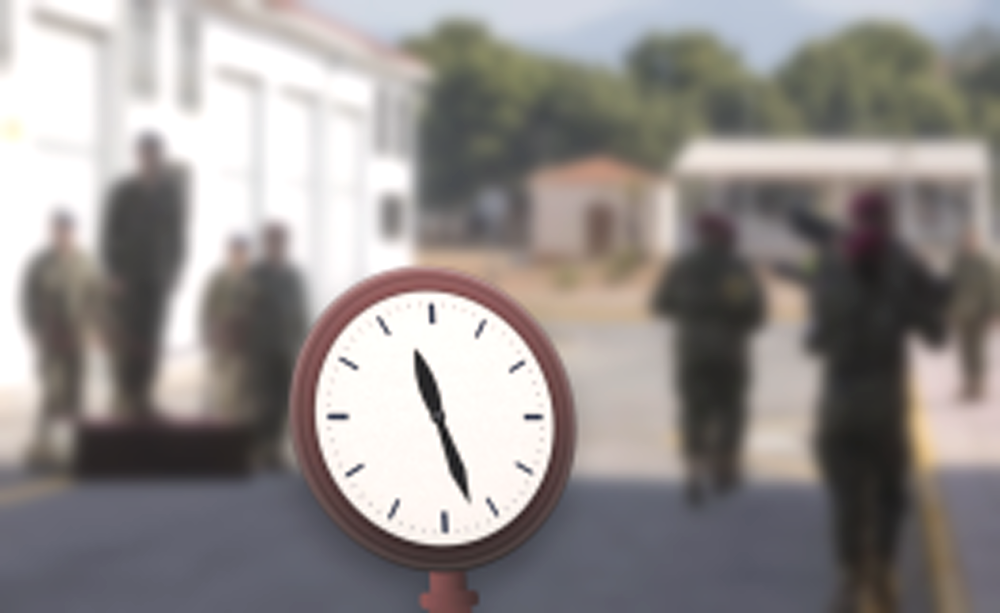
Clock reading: {"hour": 11, "minute": 27}
